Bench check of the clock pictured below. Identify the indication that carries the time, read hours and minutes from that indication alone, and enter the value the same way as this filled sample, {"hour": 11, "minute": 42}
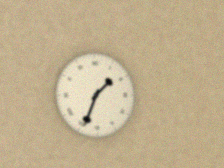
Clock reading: {"hour": 1, "minute": 34}
